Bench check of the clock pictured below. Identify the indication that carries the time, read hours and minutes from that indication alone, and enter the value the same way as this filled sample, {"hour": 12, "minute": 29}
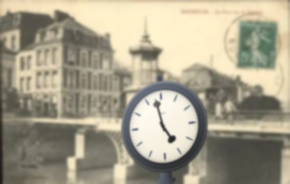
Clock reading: {"hour": 4, "minute": 58}
